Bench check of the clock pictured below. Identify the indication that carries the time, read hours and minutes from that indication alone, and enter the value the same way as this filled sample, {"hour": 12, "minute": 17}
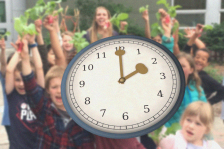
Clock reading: {"hour": 2, "minute": 0}
